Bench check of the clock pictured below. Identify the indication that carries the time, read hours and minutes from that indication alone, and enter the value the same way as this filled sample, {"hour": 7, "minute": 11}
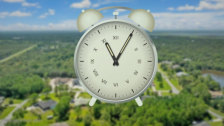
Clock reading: {"hour": 11, "minute": 5}
